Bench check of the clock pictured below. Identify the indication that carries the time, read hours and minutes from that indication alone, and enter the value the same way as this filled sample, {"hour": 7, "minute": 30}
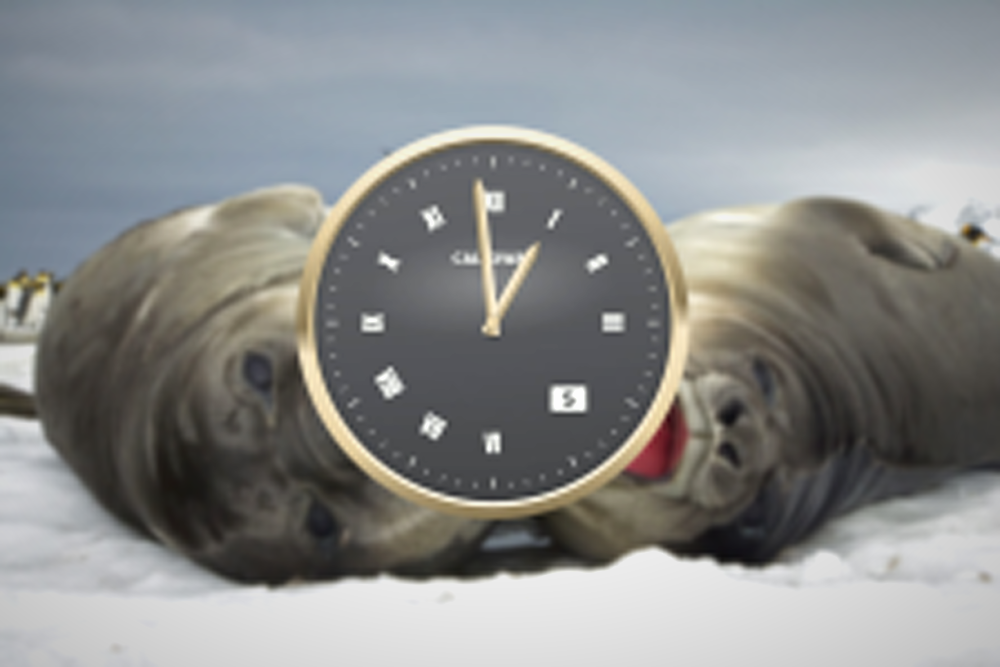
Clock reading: {"hour": 12, "minute": 59}
